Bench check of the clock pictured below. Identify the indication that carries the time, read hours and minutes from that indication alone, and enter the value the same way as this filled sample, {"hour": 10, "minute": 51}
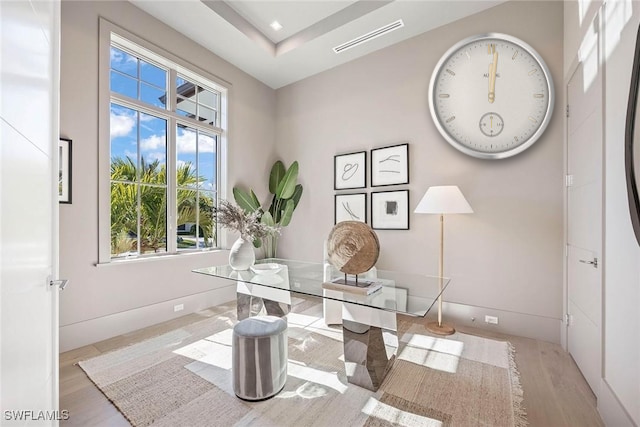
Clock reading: {"hour": 12, "minute": 1}
